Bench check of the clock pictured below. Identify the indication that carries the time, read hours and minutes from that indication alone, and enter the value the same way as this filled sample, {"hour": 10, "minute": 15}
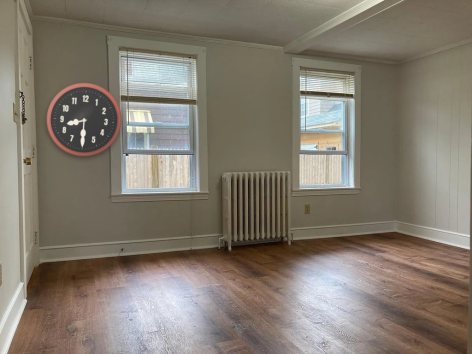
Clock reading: {"hour": 8, "minute": 30}
